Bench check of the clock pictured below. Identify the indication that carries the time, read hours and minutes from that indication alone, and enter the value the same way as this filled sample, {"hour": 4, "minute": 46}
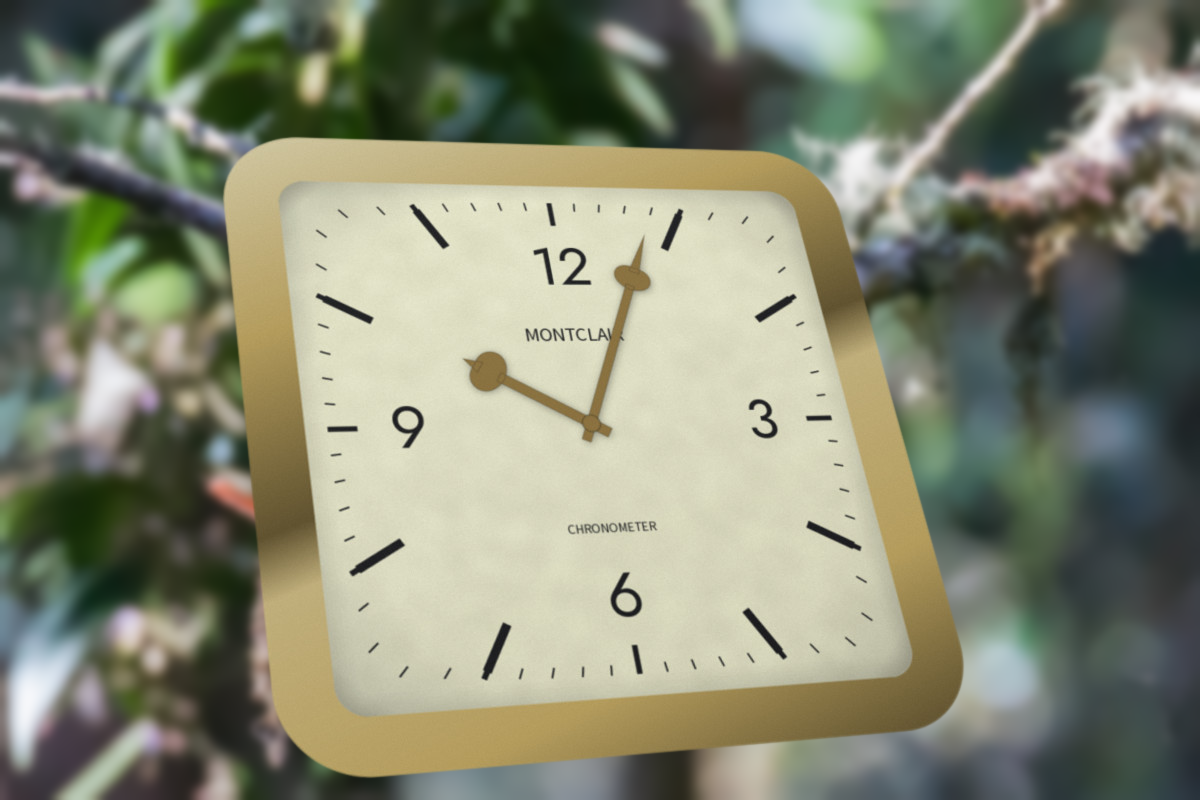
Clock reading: {"hour": 10, "minute": 4}
